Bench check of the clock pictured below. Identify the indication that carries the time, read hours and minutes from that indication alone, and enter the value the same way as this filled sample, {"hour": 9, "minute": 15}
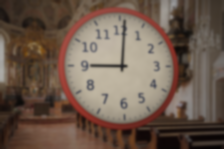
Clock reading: {"hour": 9, "minute": 1}
